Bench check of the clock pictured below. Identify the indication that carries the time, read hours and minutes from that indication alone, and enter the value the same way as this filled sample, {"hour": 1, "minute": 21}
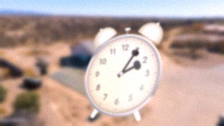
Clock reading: {"hour": 2, "minute": 5}
